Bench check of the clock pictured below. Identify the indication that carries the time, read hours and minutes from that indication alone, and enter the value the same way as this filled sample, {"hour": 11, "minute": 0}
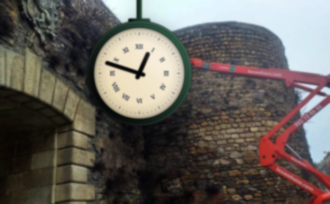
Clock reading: {"hour": 12, "minute": 48}
